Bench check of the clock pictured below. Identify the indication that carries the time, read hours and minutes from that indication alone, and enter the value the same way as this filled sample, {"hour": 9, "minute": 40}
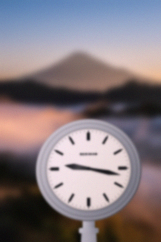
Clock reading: {"hour": 9, "minute": 17}
